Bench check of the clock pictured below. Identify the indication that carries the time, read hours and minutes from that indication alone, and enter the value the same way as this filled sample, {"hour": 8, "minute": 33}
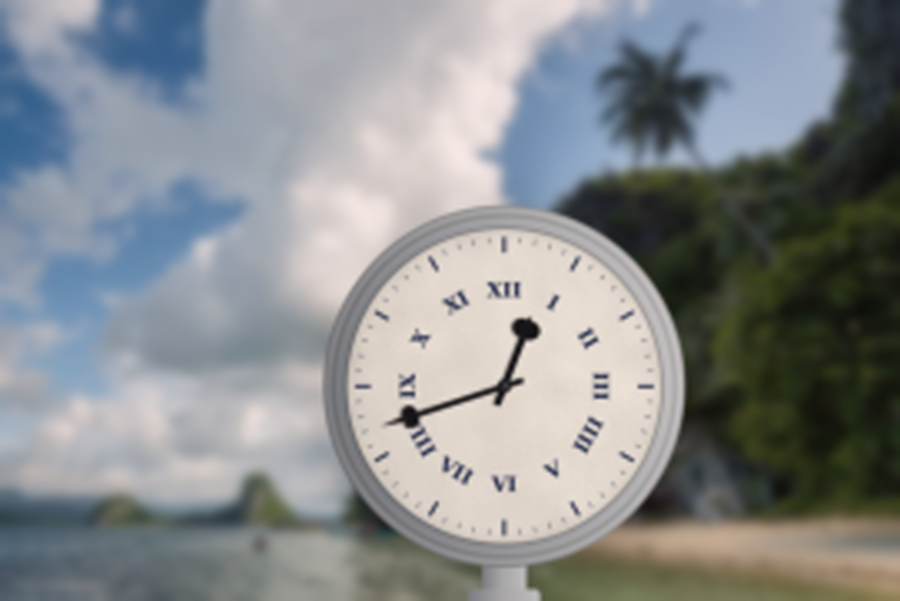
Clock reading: {"hour": 12, "minute": 42}
